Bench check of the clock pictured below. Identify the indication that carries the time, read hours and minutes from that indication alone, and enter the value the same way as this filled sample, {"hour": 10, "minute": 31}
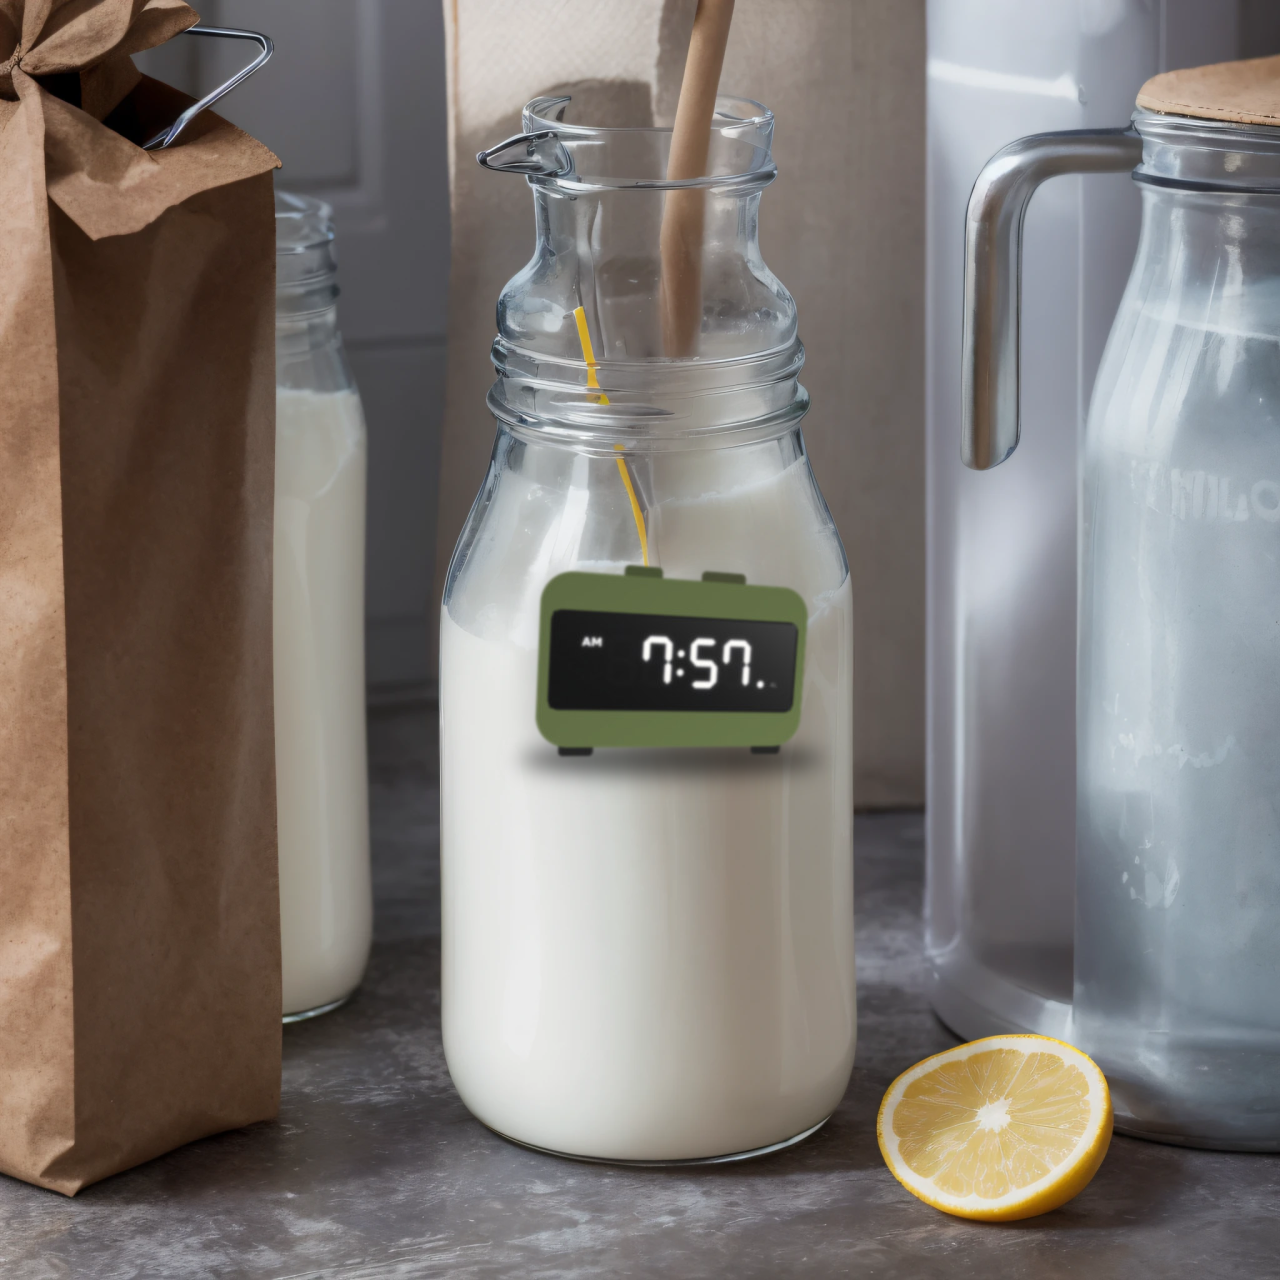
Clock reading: {"hour": 7, "minute": 57}
